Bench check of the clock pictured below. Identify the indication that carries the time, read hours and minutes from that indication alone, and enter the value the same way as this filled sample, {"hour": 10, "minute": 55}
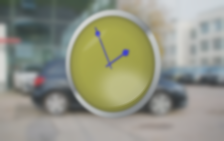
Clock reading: {"hour": 1, "minute": 56}
